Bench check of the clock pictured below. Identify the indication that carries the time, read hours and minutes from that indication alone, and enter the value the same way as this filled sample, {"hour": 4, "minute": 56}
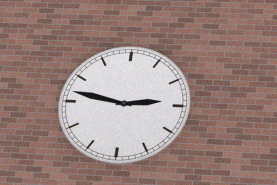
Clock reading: {"hour": 2, "minute": 47}
